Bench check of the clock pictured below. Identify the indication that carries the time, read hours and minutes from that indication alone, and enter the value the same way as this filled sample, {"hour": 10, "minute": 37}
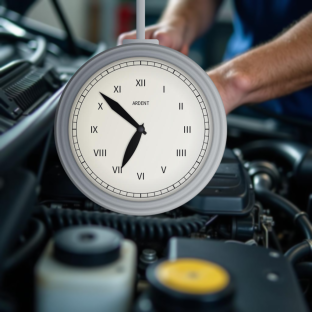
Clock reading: {"hour": 6, "minute": 52}
